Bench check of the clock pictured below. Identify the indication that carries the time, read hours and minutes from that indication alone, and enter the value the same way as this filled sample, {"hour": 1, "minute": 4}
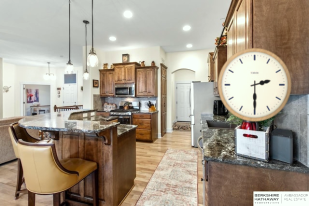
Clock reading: {"hour": 2, "minute": 30}
